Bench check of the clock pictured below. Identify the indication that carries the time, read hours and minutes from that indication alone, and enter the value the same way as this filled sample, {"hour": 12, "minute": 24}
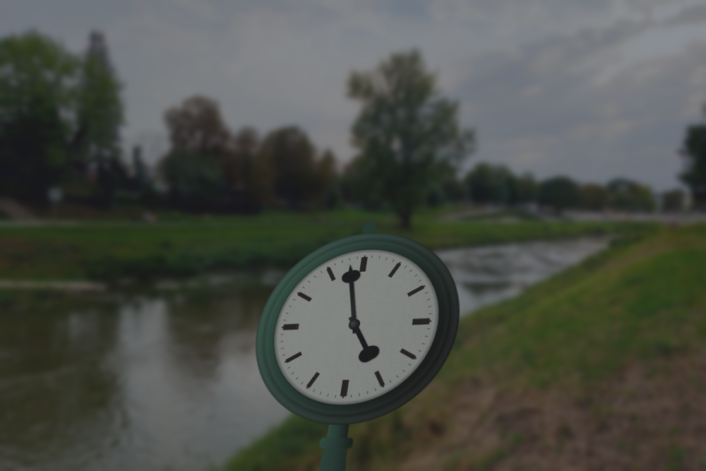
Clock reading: {"hour": 4, "minute": 58}
